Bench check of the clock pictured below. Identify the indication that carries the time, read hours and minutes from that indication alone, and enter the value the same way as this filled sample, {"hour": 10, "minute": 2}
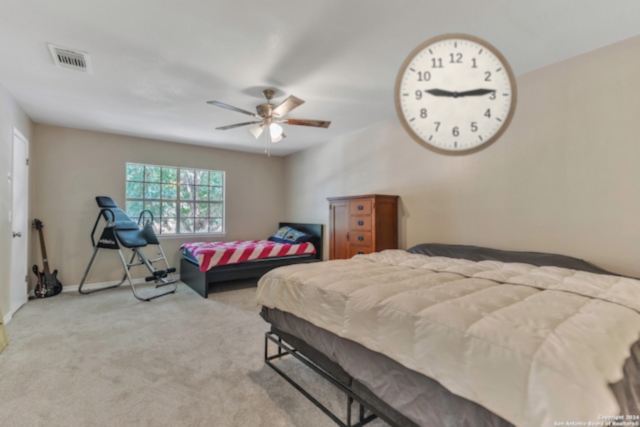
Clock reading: {"hour": 9, "minute": 14}
